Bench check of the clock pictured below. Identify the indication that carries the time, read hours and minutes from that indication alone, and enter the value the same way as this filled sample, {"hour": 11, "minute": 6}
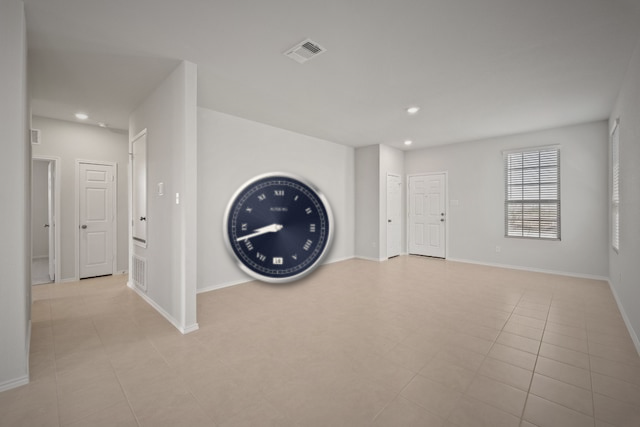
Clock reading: {"hour": 8, "minute": 42}
